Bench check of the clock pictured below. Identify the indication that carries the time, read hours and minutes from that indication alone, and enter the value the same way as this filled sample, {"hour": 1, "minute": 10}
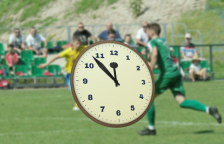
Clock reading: {"hour": 11, "minute": 53}
